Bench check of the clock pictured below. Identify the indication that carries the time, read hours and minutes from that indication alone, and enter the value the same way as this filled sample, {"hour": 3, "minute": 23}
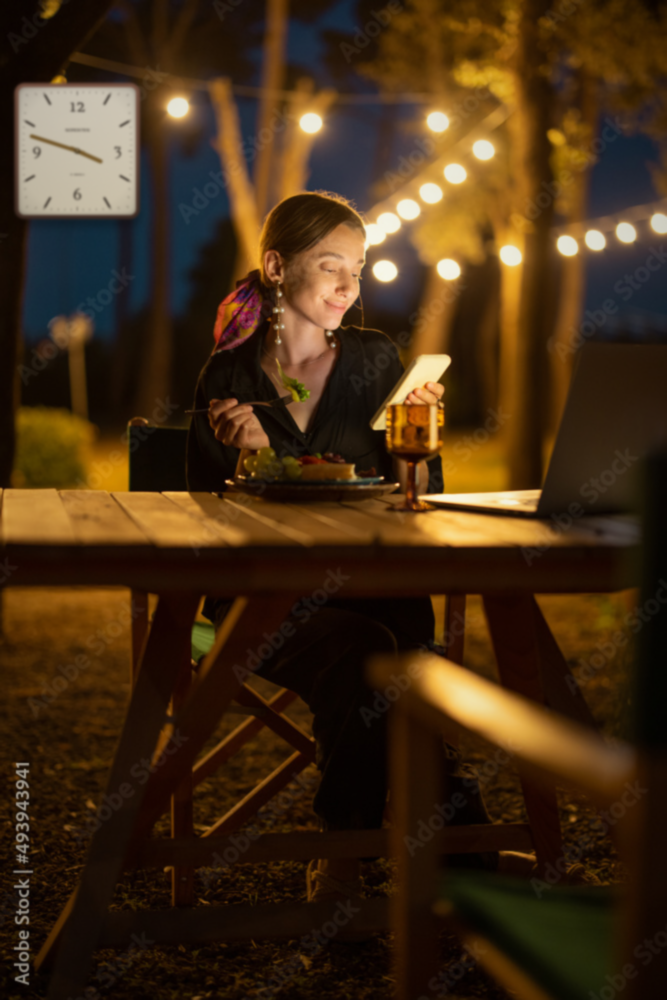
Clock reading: {"hour": 3, "minute": 48}
